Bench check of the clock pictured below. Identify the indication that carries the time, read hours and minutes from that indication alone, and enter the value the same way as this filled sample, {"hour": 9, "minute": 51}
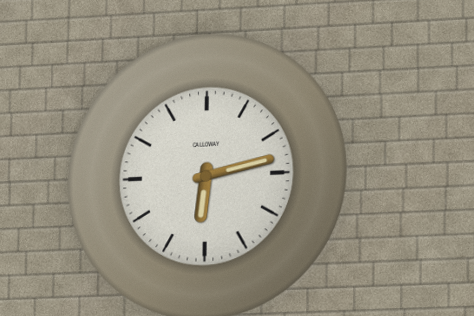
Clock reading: {"hour": 6, "minute": 13}
